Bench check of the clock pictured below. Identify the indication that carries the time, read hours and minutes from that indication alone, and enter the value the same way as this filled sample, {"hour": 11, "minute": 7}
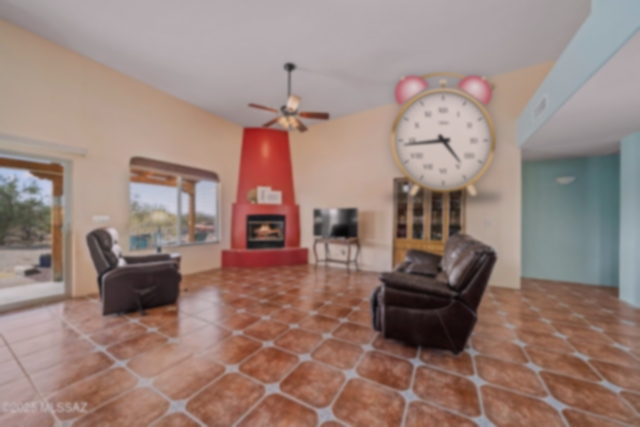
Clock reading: {"hour": 4, "minute": 44}
